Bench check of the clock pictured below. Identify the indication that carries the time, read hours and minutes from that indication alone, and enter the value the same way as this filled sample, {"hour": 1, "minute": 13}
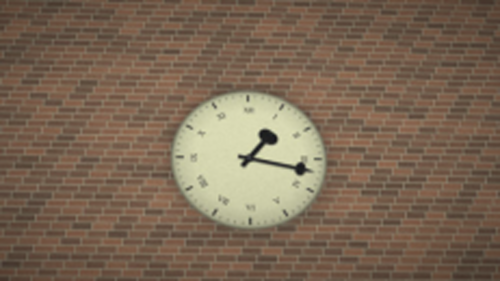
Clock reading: {"hour": 1, "minute": 17}
